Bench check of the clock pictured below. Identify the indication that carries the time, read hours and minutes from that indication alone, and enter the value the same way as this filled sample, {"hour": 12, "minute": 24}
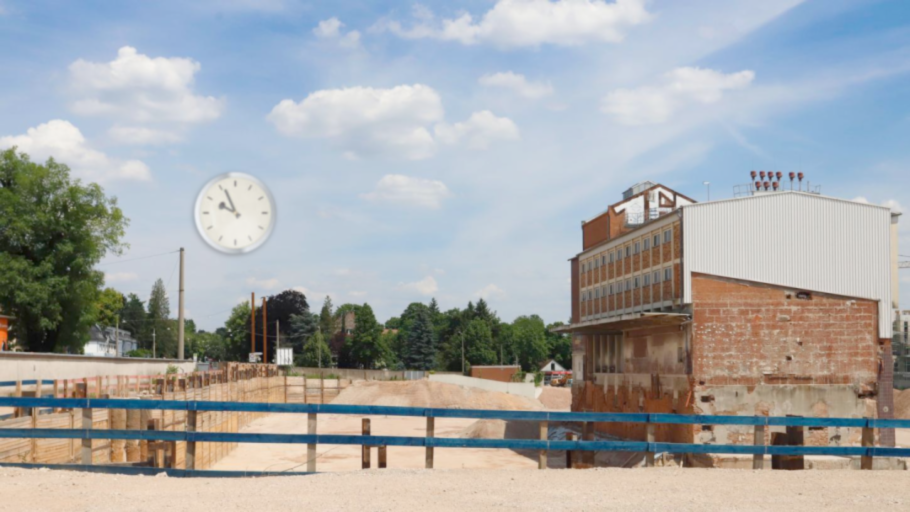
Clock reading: {"hour": 9, "minute": 56}
